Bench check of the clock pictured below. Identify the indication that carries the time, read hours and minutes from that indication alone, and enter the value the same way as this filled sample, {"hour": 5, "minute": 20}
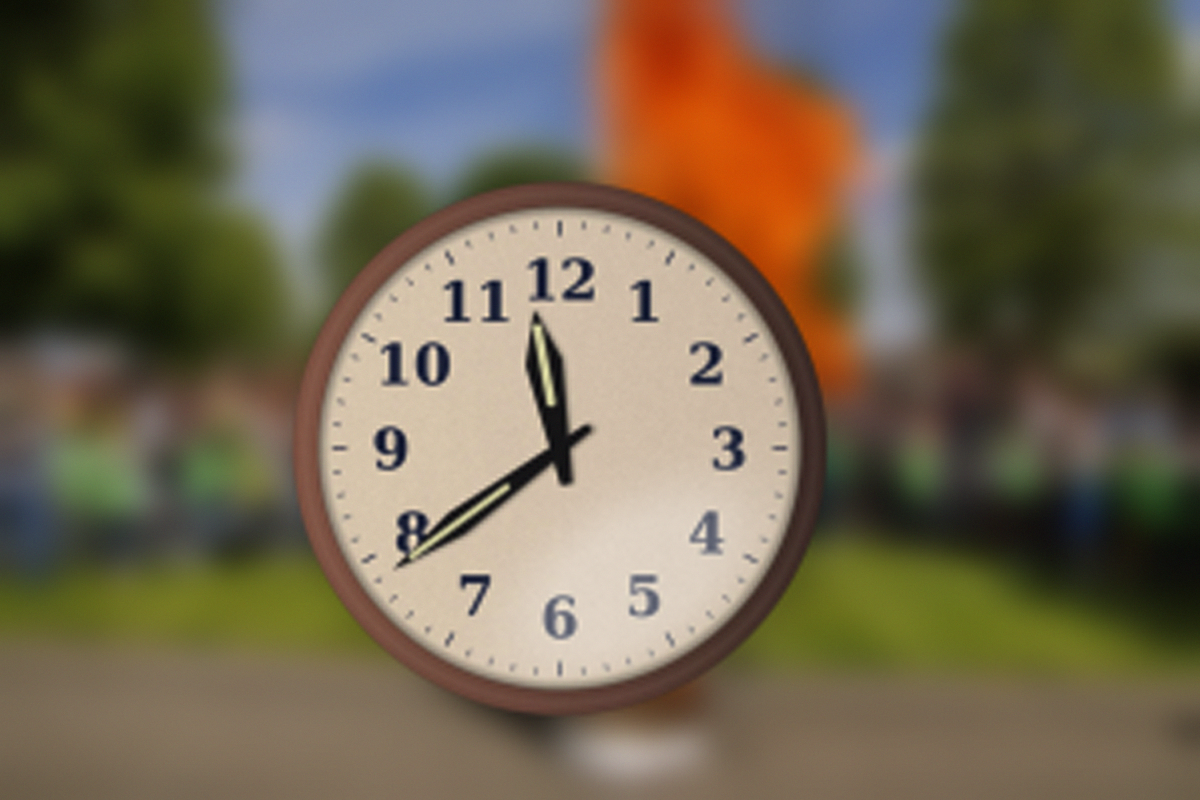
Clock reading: {"hour": 11, "minute": 39}
